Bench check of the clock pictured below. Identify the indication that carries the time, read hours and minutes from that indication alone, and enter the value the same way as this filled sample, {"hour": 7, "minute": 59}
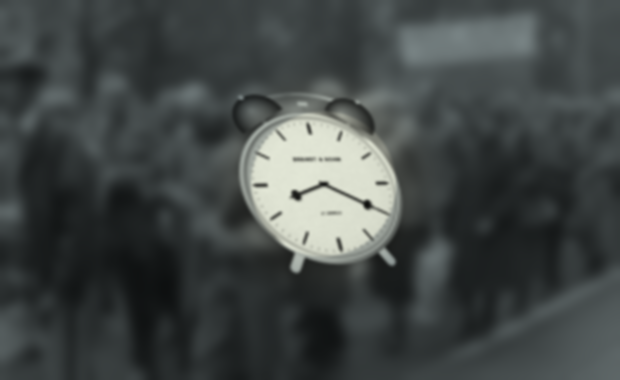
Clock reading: {"hour": 8, "minute": 20}
